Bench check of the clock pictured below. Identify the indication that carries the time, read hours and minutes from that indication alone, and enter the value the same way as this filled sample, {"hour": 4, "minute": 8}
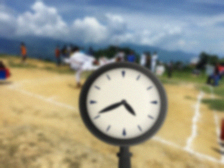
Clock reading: {"hour": 4, "minute": 41}
